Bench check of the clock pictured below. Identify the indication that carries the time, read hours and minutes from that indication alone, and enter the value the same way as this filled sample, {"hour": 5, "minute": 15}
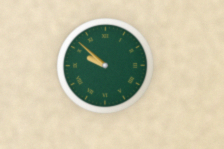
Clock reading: {"hour": 9, "minute": 52}
